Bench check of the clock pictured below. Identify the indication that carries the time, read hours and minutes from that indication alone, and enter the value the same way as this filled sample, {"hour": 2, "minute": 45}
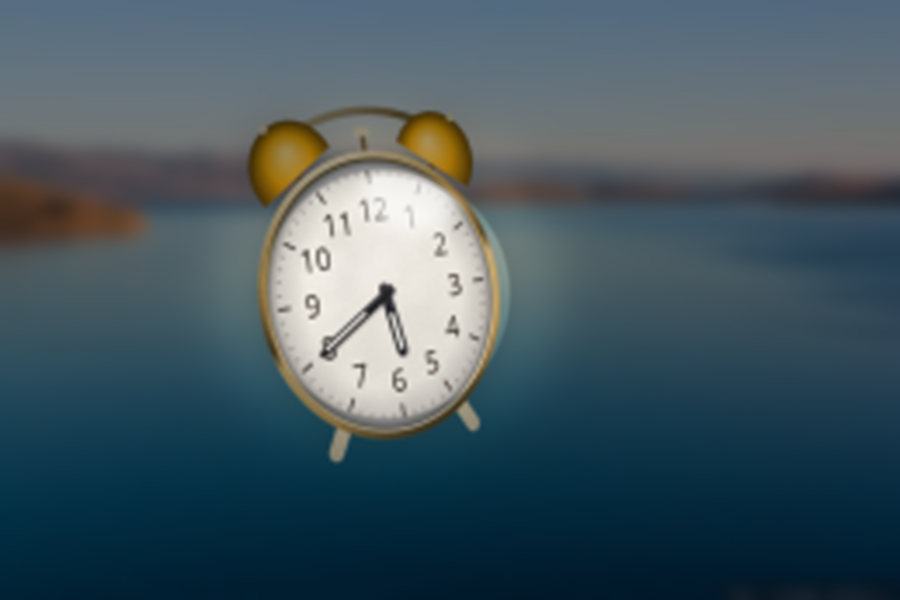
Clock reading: {"hour": 5, "minute": 40}
